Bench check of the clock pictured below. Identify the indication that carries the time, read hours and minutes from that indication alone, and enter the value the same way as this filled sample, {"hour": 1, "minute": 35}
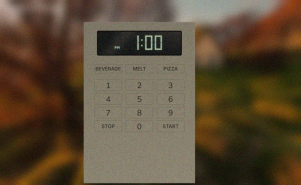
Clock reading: {"hour": 1, "minute": 0}
